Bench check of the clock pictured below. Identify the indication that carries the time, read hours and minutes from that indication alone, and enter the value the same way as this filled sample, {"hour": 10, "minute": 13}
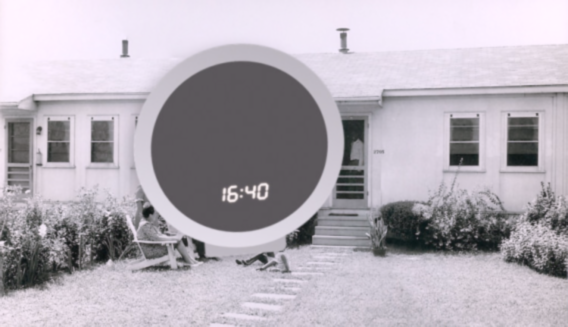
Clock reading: {"hour": 16, "minute": 40}
